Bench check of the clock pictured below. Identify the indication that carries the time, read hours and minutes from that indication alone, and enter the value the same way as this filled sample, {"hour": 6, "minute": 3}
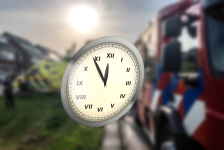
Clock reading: {"hour": 11, "minute": 54}
